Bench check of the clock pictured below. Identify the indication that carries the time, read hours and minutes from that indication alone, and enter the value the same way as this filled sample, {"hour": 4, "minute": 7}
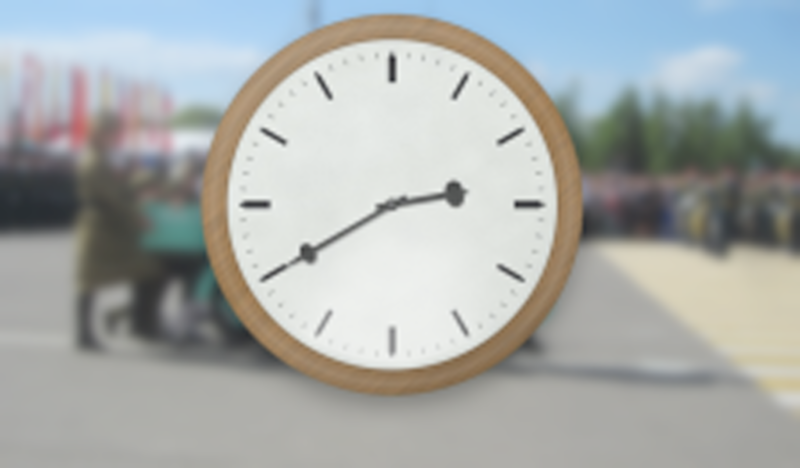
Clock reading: {"hour": 2, "minute": 40}
